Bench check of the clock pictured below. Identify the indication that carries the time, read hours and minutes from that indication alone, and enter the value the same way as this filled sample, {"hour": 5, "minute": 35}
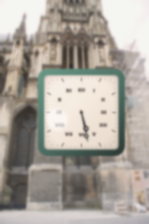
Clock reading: {"hour": 5, "minute": 28}
